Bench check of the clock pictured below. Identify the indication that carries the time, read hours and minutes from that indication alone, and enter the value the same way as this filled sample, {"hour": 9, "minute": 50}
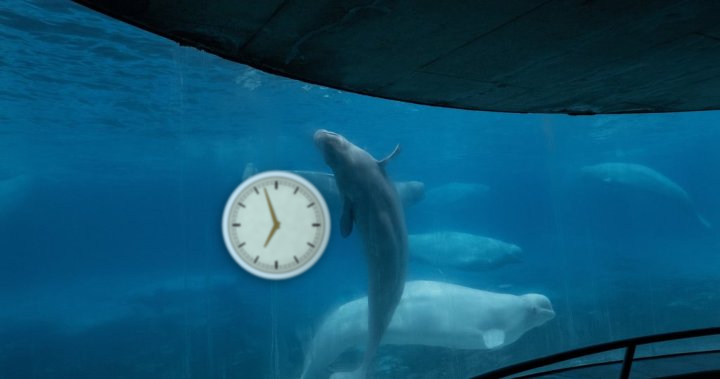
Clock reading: {"hour": 6, "minute": 57}
